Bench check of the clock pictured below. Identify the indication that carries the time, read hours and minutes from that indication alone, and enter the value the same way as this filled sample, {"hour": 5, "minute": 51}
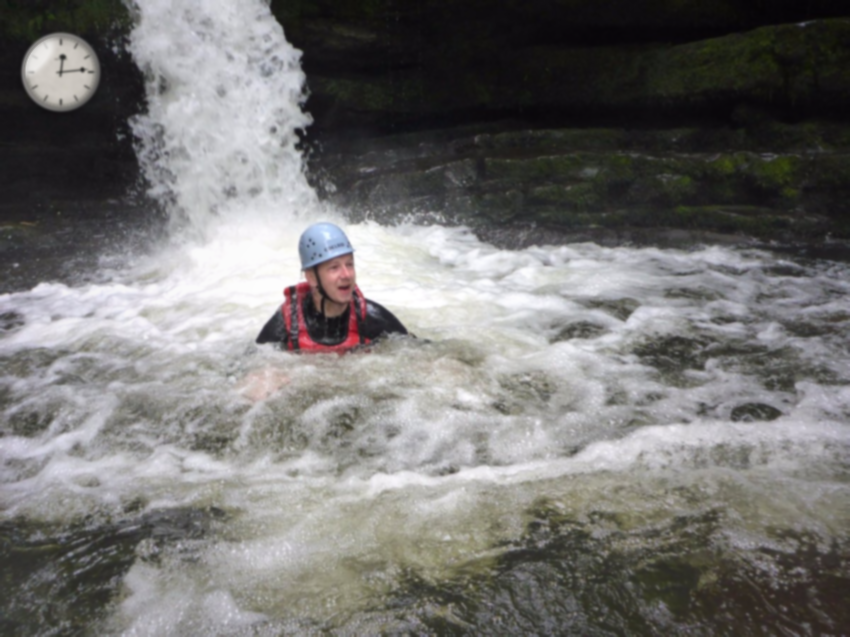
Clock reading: {"hour": 12, "minute": 14}
